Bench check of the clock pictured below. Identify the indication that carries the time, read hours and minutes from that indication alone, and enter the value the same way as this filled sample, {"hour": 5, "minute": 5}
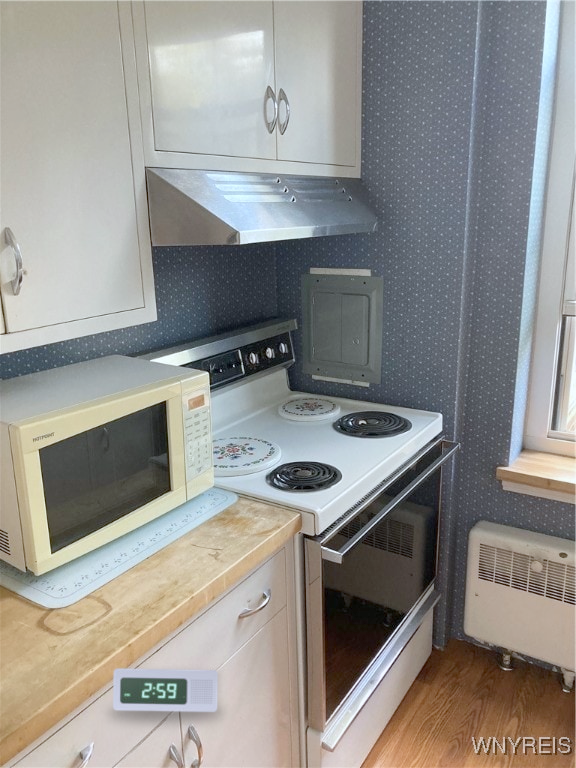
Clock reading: {"hour": 2, "minute": 59}
